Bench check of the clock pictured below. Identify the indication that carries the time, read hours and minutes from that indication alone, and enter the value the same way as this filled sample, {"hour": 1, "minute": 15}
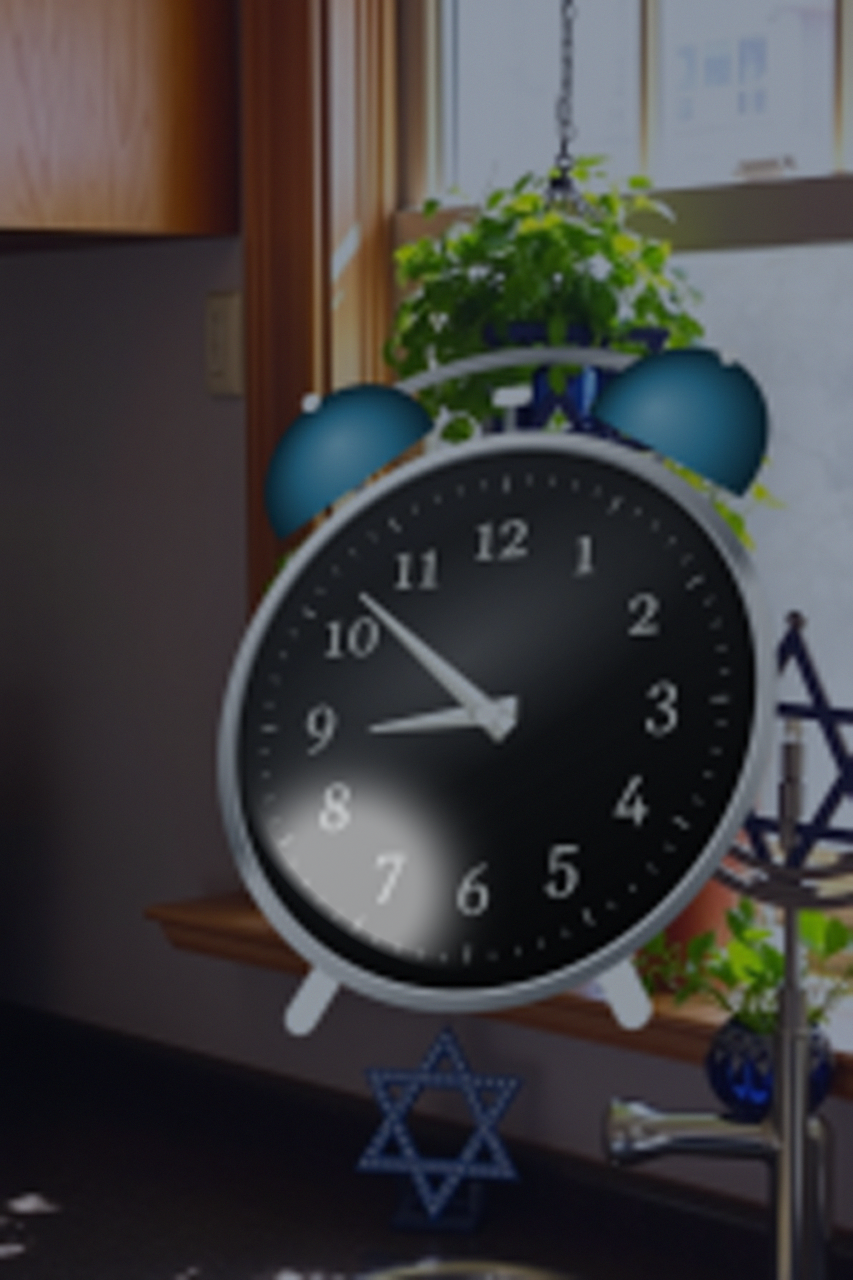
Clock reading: {"hour": 8, "minute": 52}
